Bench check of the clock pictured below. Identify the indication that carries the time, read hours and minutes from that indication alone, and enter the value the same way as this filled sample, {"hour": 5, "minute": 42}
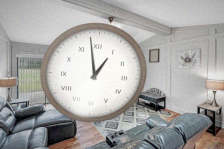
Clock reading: {"hour": 12, "minute": 58}
